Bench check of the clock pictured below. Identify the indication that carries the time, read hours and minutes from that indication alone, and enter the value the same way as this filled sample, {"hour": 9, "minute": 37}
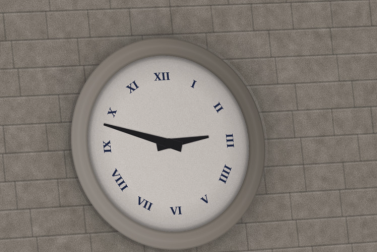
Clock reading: {"hour": 2, "minute": 48}
